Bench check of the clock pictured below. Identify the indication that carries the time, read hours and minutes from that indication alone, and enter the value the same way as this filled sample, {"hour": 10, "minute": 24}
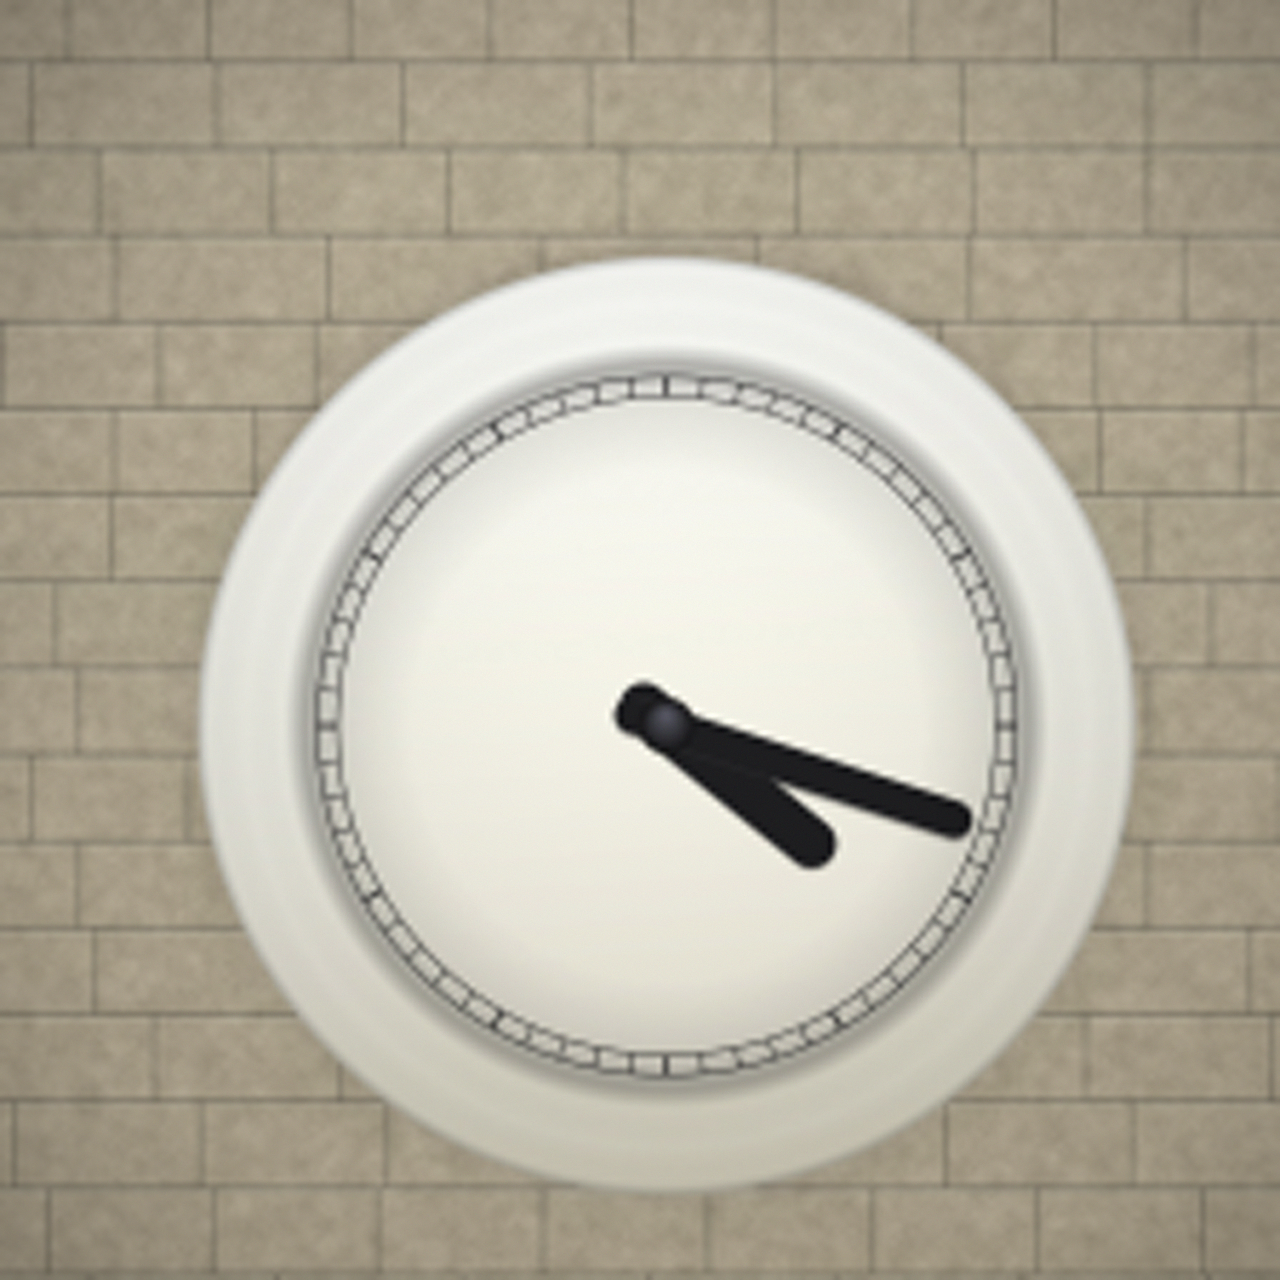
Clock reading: {"hour": 4, "minute": 18}
